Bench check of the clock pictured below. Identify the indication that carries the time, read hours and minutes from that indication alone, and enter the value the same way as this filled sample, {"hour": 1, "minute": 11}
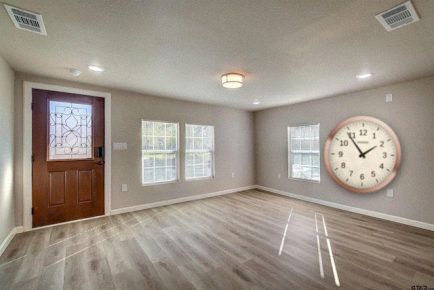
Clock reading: {"hour": 1, "minute": 54}
